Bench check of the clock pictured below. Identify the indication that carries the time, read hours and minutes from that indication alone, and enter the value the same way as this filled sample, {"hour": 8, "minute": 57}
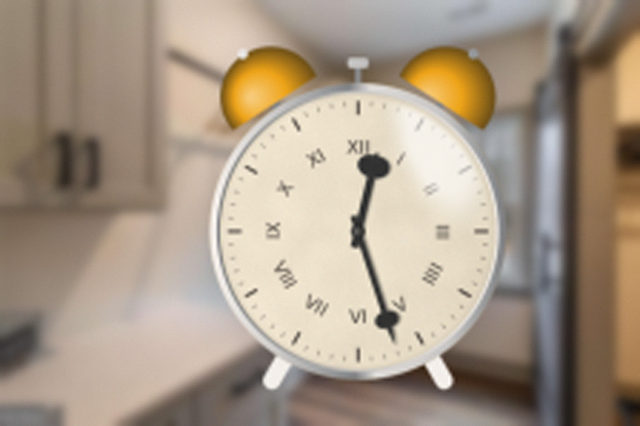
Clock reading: {"hour": 12, "minute": 27}
